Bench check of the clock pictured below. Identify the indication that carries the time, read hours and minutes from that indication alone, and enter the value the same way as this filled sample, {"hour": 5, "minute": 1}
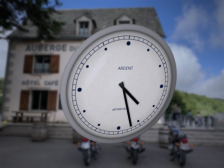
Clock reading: {"hour": 4, "minute": 27}
